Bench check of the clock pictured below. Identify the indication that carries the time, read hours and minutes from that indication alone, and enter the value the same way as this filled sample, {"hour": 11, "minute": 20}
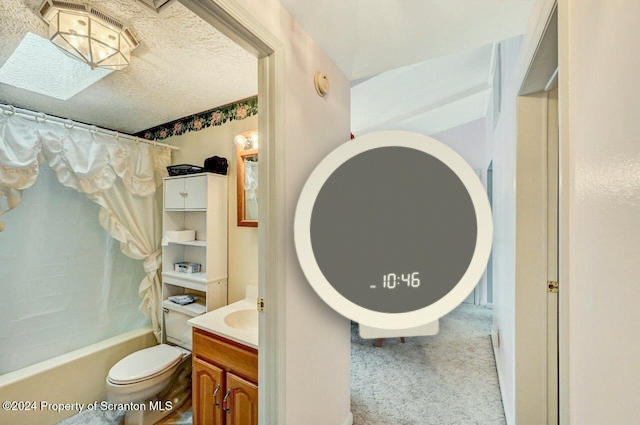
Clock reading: {"hour": 10, "minute": 46}
